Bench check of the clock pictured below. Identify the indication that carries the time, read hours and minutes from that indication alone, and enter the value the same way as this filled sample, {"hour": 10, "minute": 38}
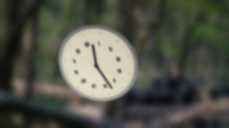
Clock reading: {"hour": 12, "minute": 28}
